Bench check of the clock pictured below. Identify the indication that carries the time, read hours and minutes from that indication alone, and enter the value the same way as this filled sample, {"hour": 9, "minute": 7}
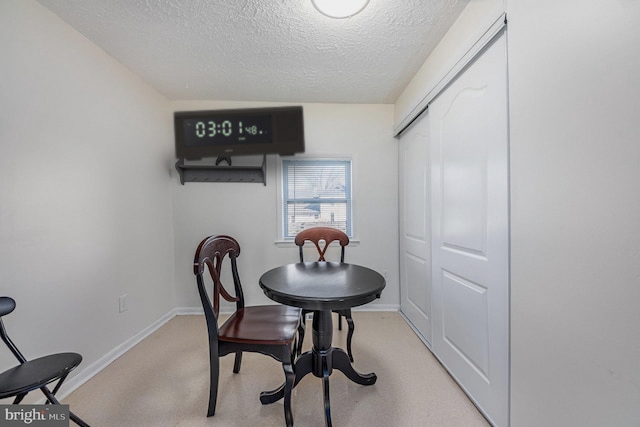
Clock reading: {"hour": 3, "minute": 1}
